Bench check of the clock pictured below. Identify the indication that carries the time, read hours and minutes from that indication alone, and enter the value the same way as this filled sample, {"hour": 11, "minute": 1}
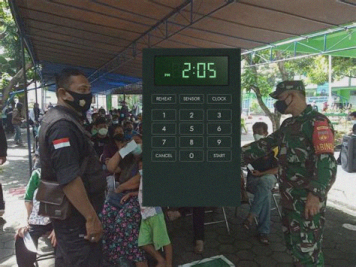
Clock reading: {"hour": 2, "minute": 5}
